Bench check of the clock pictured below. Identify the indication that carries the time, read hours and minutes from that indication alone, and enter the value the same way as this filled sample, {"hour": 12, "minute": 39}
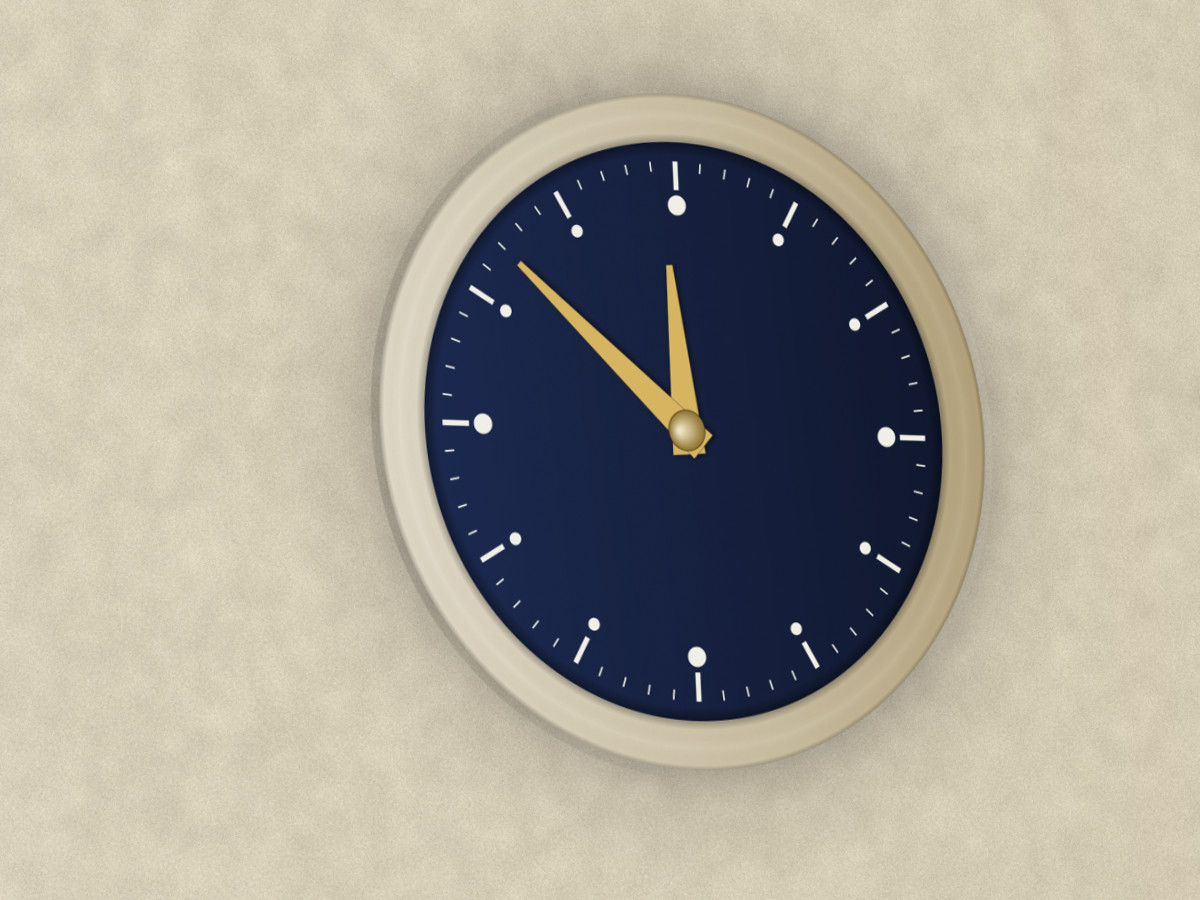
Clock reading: {"hour": 11, "minute": 52}
